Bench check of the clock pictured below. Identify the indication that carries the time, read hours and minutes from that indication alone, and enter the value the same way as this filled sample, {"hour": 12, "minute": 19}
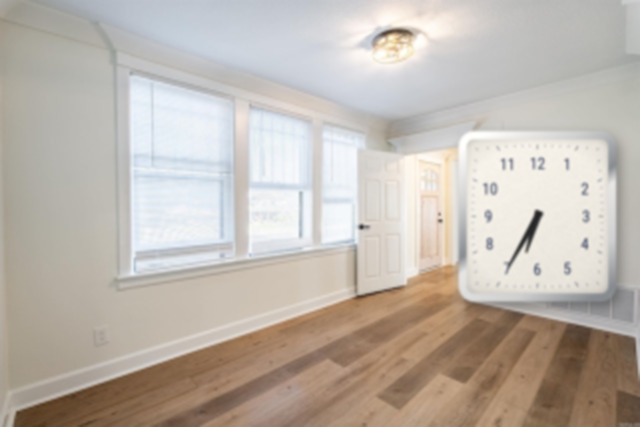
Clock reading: {"hour": 6, "minute": 35}
